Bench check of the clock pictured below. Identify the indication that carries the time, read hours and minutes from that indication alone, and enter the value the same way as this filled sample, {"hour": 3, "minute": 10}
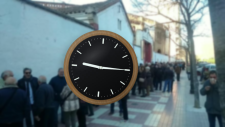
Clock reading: {"hour": 9, "minute": 15}
